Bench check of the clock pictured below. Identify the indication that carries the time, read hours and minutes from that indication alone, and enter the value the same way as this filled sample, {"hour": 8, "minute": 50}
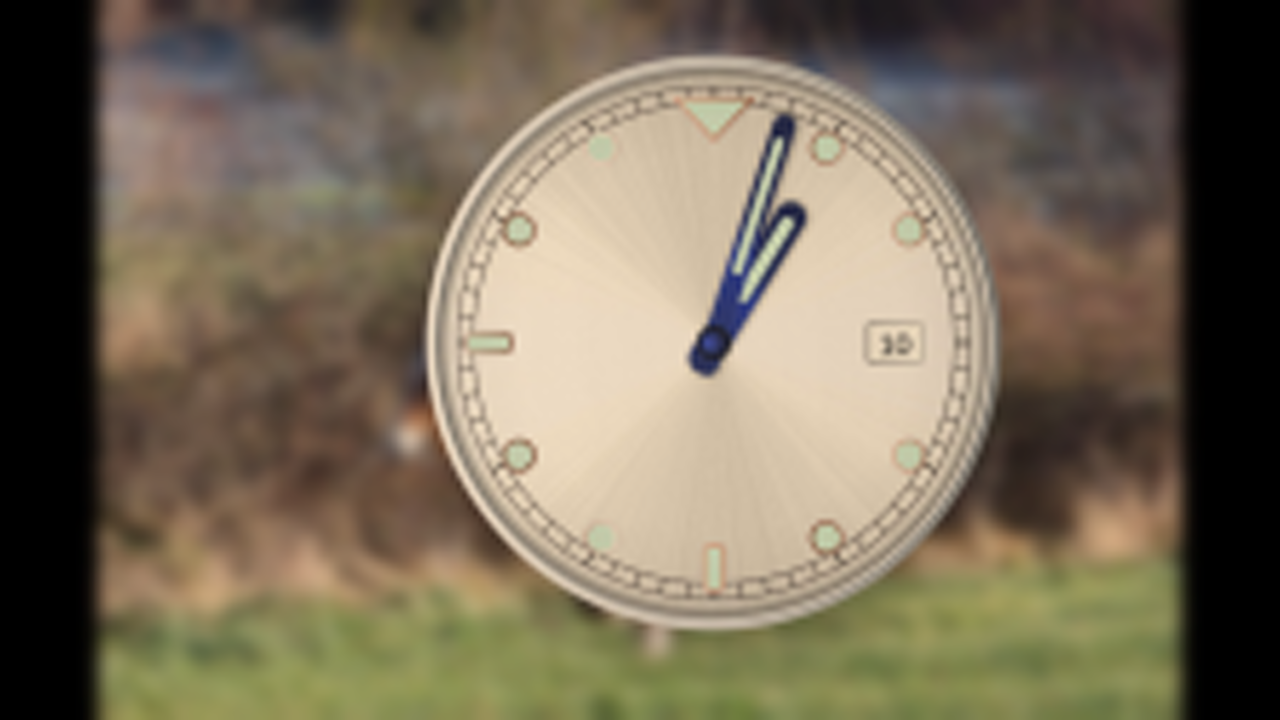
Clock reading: {"hour": 1, "minute": 3}
